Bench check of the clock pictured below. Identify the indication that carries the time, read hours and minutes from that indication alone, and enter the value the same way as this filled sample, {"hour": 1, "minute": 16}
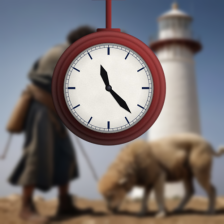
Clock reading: {"hour": 11, "minute": 23}
